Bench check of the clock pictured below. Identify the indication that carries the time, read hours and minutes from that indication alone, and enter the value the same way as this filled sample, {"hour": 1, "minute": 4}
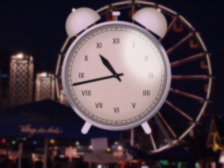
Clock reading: {"hour": 10, "minute": 43}
